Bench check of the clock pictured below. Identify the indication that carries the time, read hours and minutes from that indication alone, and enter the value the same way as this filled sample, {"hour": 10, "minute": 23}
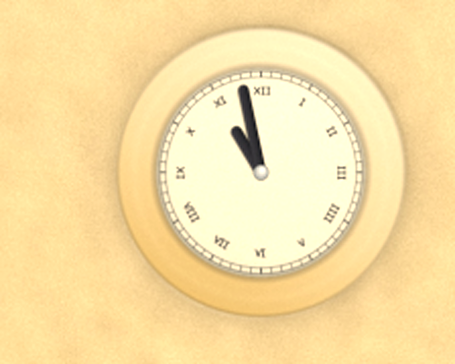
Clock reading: {"hour": 10, "minute": 58}
